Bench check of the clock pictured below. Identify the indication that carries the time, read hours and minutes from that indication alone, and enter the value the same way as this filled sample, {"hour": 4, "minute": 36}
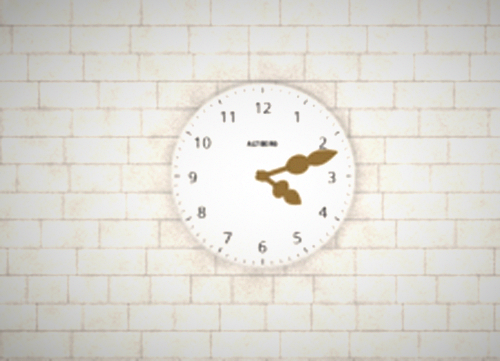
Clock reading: {"hour": 4, "minute": 12}
